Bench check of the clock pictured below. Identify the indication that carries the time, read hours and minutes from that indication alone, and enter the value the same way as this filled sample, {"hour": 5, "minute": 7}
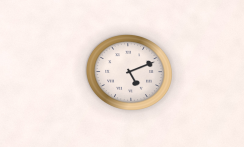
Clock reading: {"hour": 5, "minute": 11}
